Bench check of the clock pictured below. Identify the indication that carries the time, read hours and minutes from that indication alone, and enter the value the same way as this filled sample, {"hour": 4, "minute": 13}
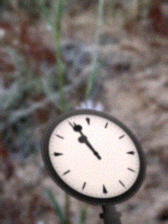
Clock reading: {"hour": 10, "minute": 56}
